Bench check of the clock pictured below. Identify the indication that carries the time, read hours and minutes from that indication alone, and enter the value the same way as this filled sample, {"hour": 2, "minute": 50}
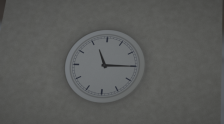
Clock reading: {"hour": 11, "minute": 15}
